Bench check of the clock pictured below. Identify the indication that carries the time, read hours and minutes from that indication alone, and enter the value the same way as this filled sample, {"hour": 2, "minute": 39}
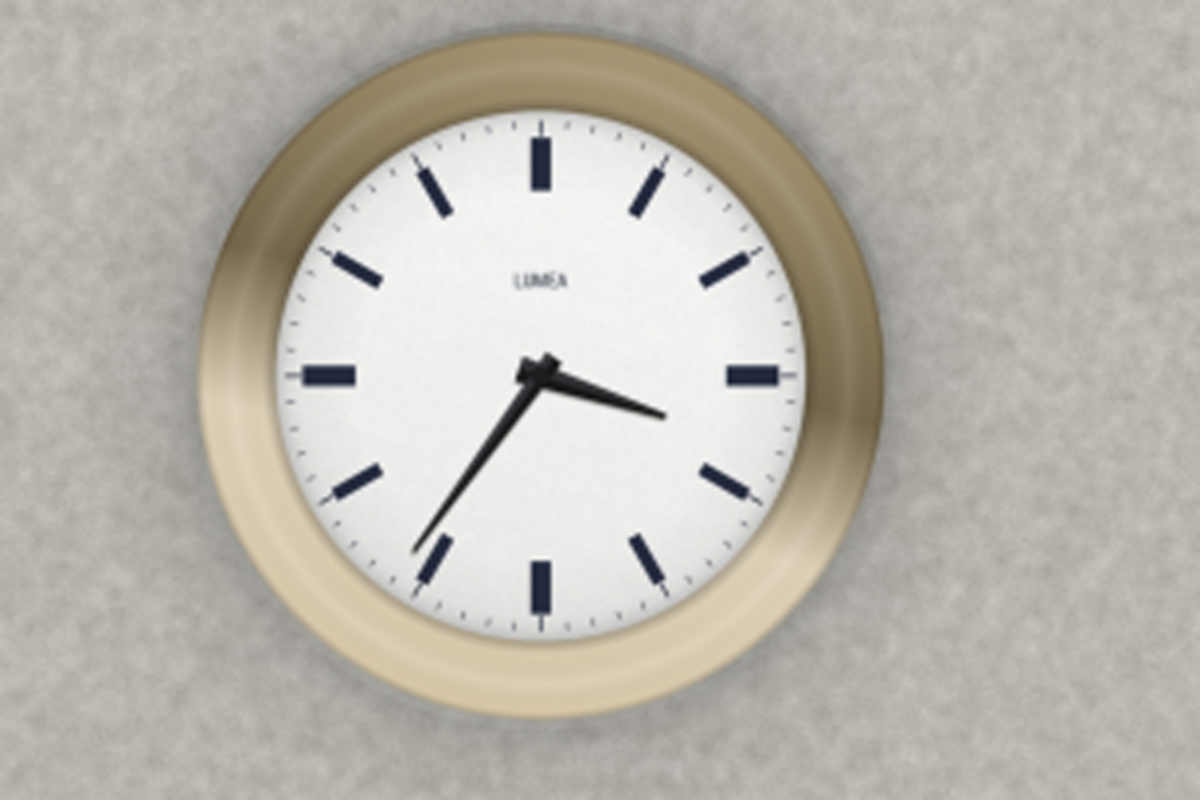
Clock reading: {"hour": 3, "minute": 36}
